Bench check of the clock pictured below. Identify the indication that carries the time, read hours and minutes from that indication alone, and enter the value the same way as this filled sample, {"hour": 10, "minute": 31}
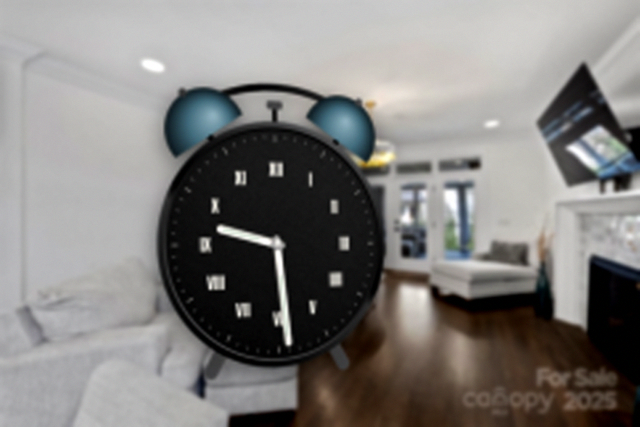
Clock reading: {"hour": 9, "minute": 29}
